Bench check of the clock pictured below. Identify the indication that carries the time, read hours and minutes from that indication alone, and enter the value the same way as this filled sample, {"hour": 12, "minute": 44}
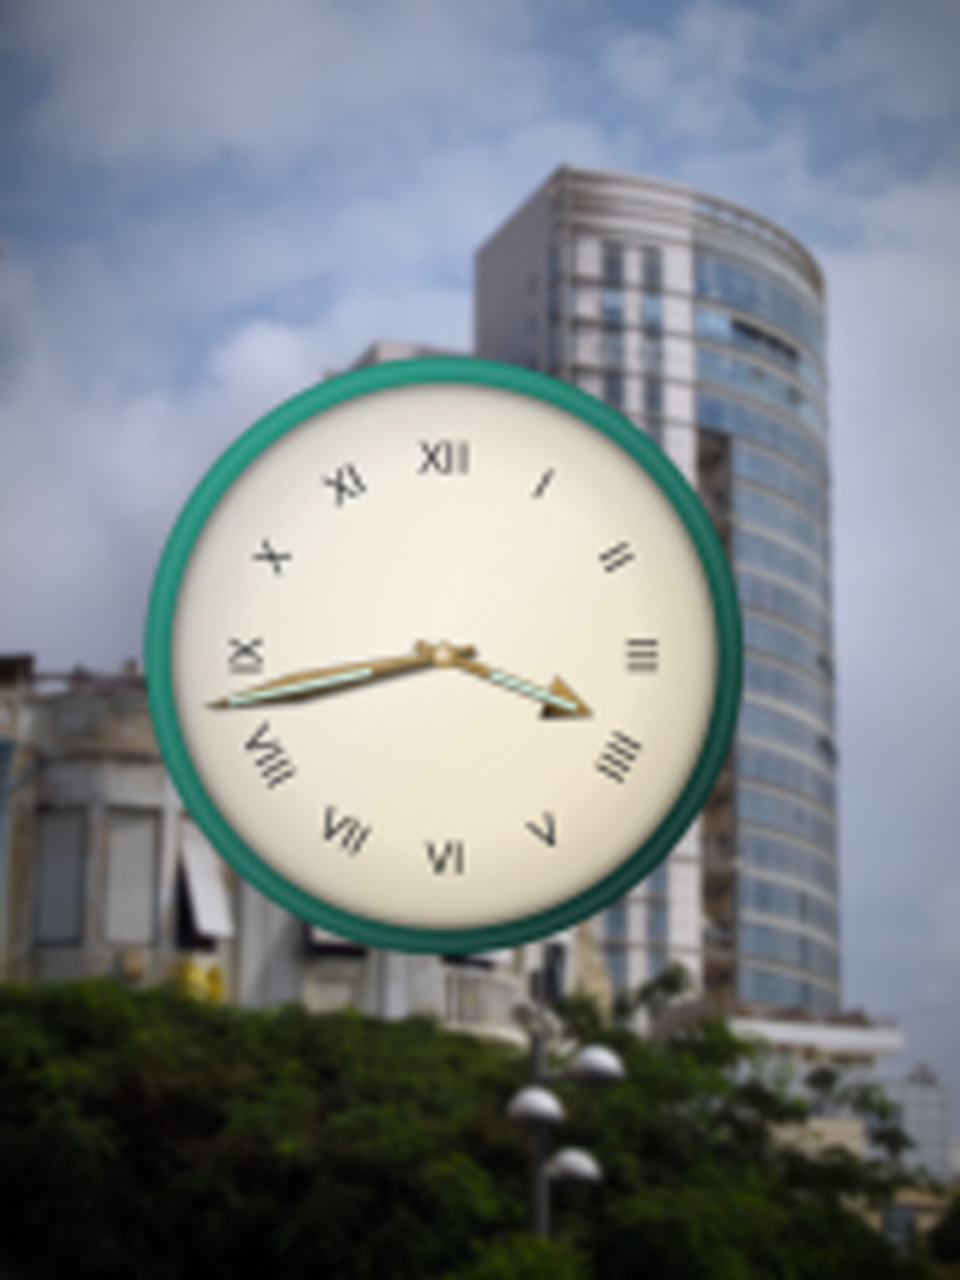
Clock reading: {"hour": 3, "minute": 43}
